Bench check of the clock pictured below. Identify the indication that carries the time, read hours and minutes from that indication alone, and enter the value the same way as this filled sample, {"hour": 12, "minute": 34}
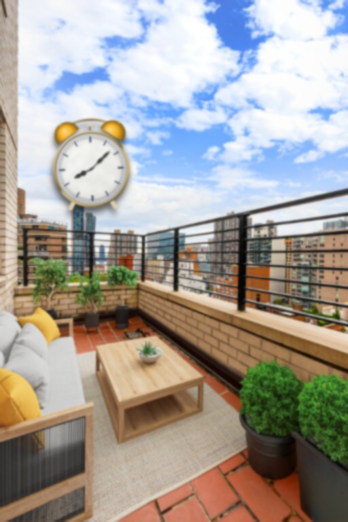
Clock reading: {"hour": 8, "minute": 8}
